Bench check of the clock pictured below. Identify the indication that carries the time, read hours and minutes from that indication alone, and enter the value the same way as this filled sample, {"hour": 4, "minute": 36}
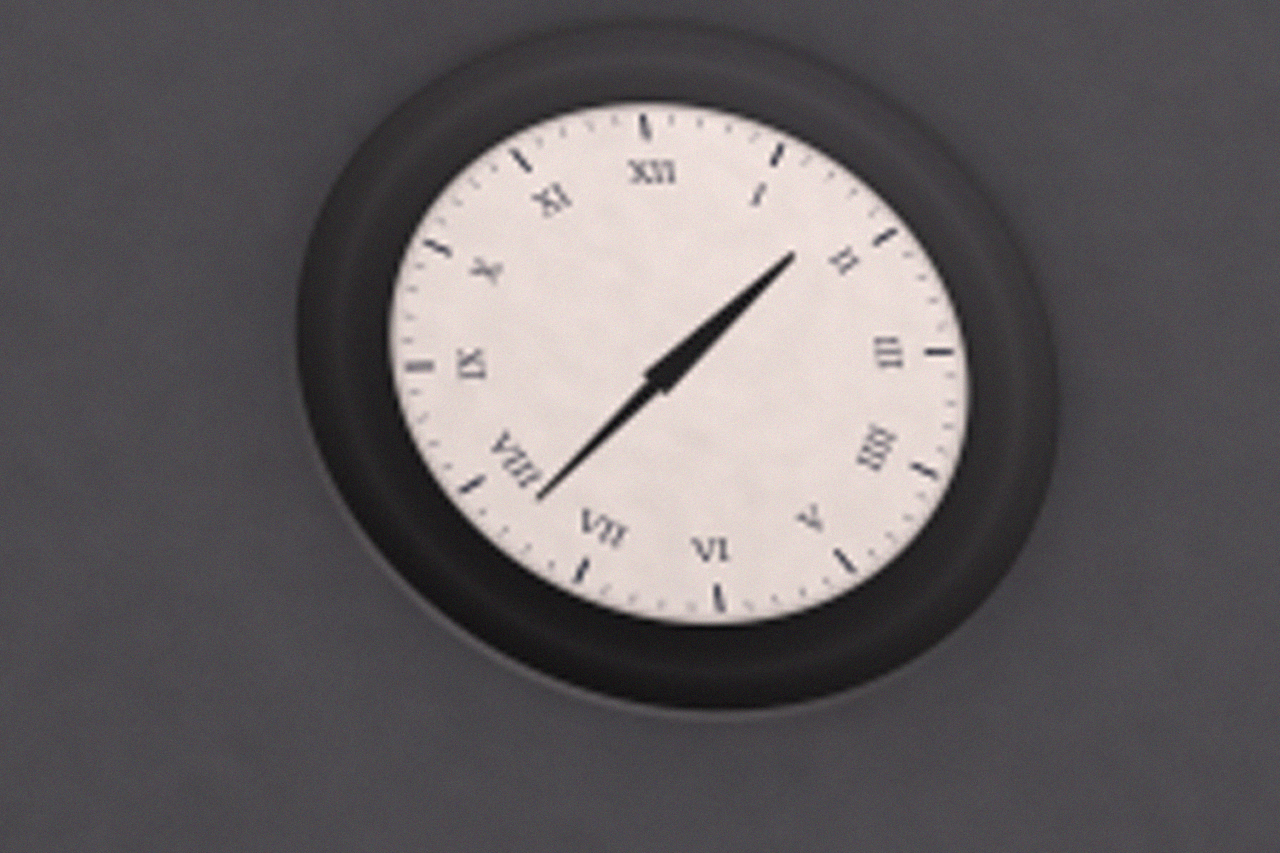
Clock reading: {"hour": 1, "minute": 38}
